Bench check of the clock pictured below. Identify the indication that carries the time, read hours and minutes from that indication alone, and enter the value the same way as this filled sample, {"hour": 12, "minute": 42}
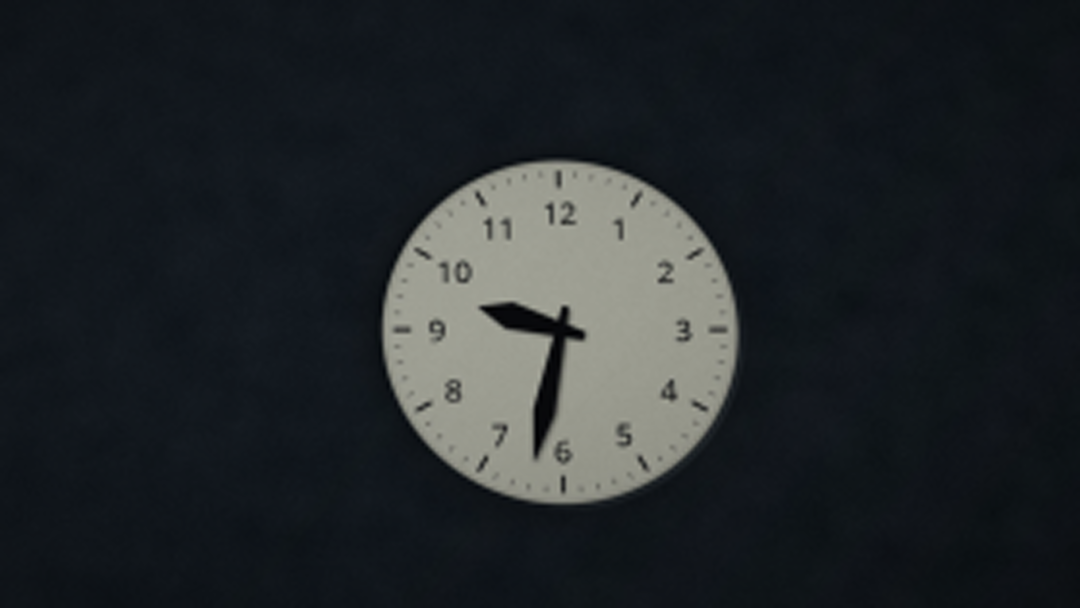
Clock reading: {"hour": 9, "minute": 32}
